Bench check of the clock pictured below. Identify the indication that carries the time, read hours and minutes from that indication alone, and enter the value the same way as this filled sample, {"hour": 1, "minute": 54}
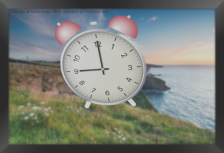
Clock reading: {"hour": 9, "minute": 0}
